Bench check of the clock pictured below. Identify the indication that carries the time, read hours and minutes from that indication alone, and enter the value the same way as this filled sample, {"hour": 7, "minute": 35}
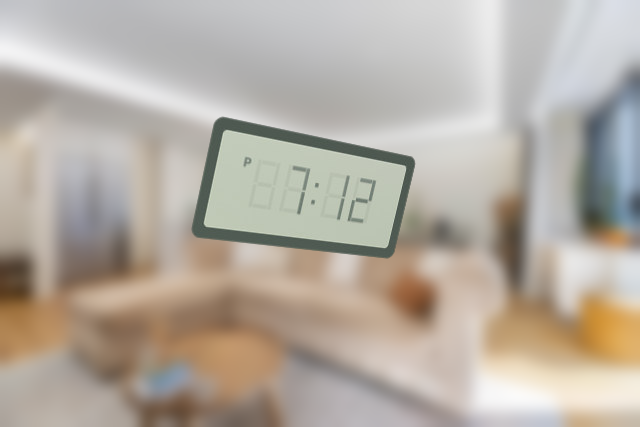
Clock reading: {"hour": 7, "minute": 12}
